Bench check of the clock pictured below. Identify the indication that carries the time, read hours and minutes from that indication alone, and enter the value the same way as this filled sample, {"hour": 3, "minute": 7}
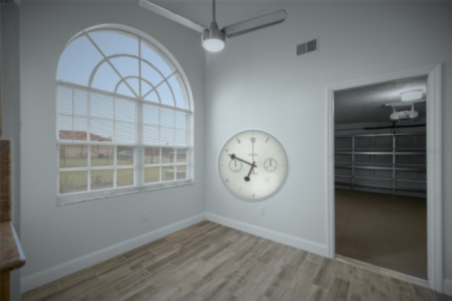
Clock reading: {"hour": 6, "minute": 49}
